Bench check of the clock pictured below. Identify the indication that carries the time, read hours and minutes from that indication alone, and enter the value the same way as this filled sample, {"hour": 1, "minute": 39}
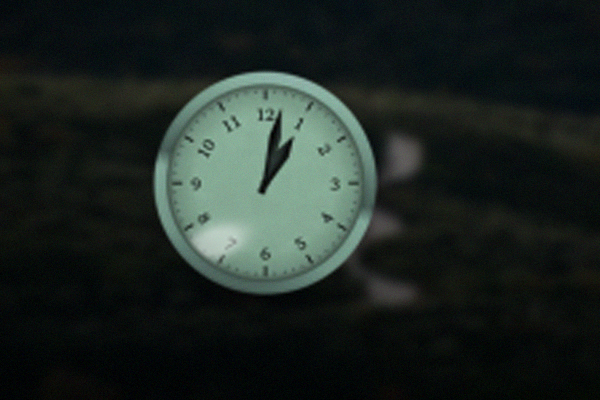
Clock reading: {"hour": 1, "minute": 2}
